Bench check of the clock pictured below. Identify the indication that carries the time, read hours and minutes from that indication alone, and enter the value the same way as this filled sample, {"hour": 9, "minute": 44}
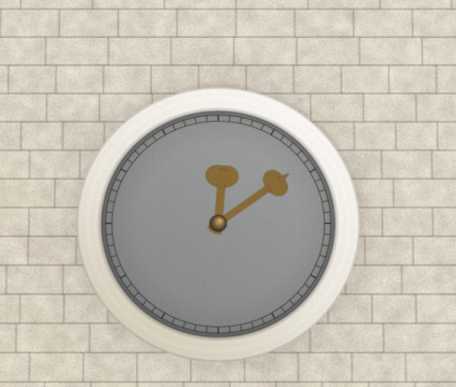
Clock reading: {"hour": 12, "minute": 9}
